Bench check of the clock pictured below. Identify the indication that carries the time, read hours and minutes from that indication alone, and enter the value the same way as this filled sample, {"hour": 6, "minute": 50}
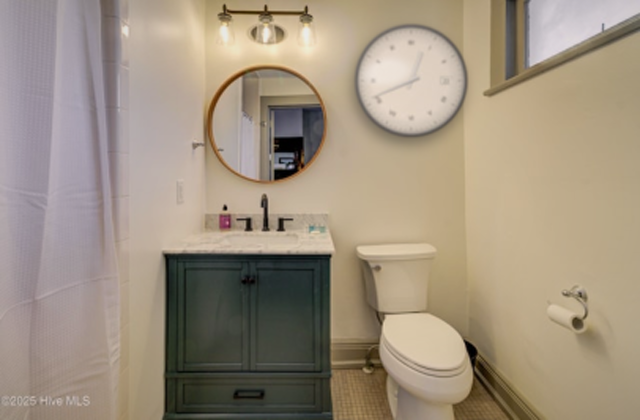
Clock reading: {"hour": 12, "minute": 41}
